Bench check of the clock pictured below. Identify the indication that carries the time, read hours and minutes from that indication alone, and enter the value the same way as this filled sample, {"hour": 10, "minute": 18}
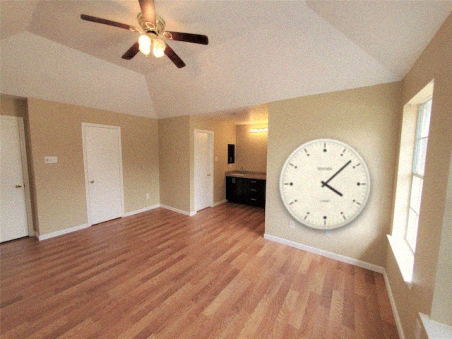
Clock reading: {"hour": 4, "minute": 8}
